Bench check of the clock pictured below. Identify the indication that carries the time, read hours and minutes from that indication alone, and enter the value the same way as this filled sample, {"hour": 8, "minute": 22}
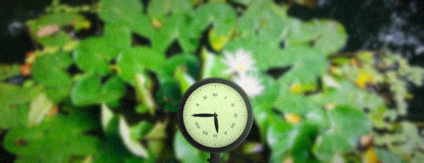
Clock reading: {"hour": 5, "minute": 45}
